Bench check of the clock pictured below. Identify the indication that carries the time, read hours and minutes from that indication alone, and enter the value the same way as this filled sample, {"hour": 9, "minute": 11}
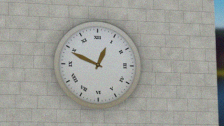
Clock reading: {"hour": 12, "minute": 49}
